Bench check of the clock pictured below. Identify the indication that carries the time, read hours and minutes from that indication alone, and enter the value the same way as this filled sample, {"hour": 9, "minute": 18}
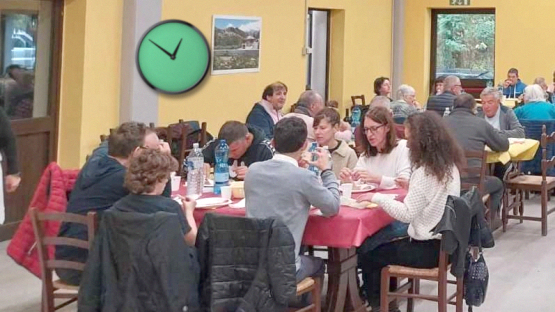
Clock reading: {"hour": 12, "minute": 51}
